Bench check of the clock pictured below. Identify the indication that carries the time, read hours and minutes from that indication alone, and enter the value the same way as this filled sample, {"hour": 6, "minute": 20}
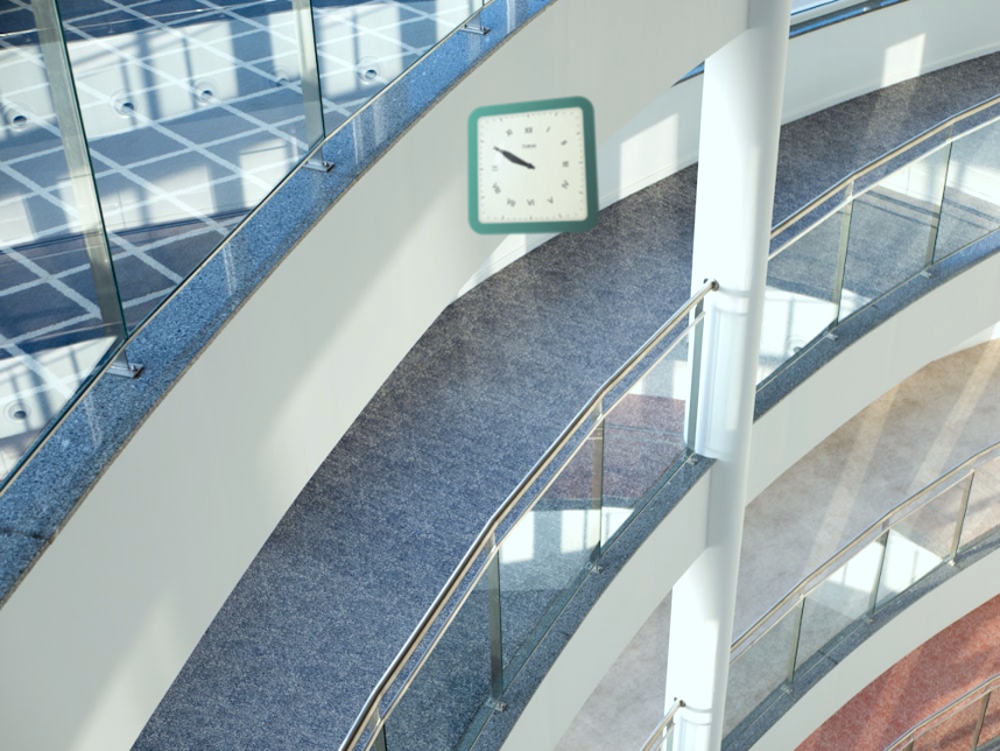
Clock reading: {"hour": 9, "minute": 50}
